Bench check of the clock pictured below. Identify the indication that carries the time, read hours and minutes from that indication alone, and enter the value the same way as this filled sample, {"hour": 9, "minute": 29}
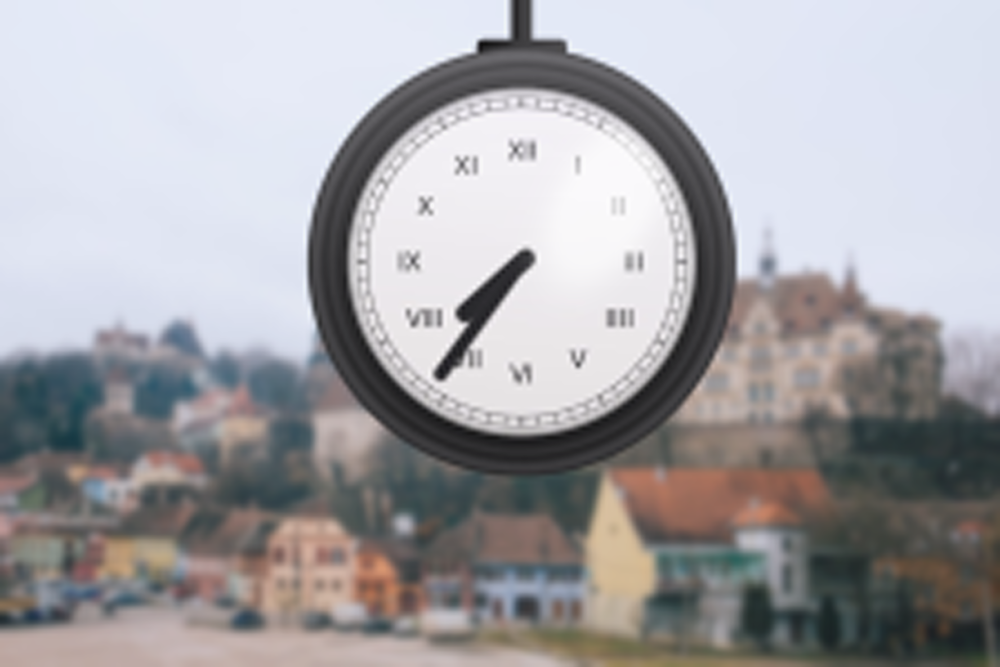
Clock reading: {"hour": 7, "minute": 36}
